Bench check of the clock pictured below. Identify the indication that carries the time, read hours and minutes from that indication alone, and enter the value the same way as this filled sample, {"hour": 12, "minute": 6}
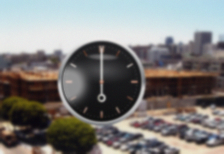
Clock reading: {"hour": 6, "minute": 0}
